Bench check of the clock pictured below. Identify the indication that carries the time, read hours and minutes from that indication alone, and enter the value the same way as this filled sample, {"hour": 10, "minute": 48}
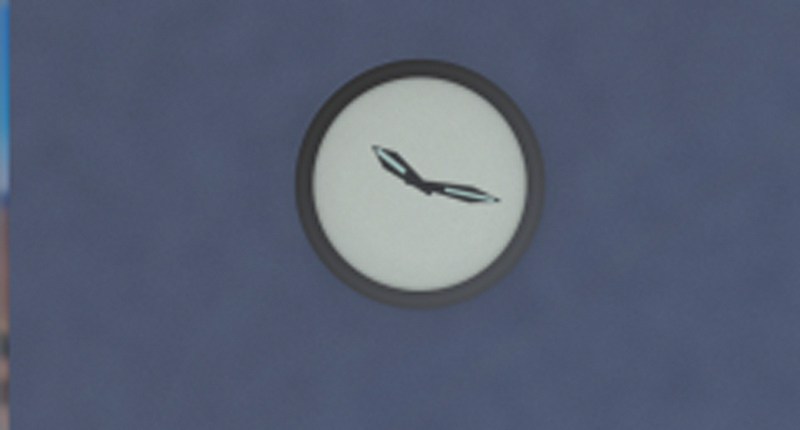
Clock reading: {"hour": 10, "minute": 17}
